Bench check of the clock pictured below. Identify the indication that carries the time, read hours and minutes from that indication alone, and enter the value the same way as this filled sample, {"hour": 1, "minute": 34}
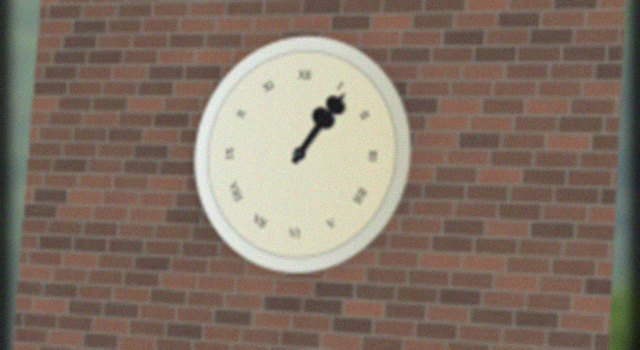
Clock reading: {"hour": 1, "minute": 6}
